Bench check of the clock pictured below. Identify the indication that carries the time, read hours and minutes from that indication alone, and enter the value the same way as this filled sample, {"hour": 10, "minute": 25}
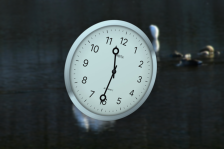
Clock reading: {"hour": 11, "minute": 31}
